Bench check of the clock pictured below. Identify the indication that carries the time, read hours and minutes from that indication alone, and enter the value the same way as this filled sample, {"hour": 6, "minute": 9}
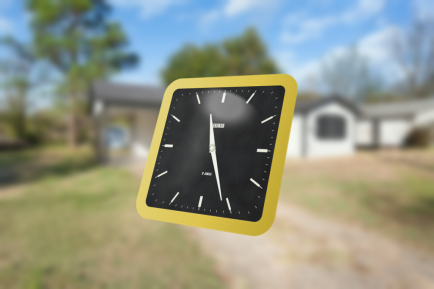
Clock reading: {"hour": 11, "minute": 26}
